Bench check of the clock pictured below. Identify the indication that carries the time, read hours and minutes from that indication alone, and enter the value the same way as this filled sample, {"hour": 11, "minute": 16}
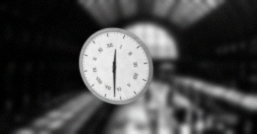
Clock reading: {"hour": 12, "minute": 32}
